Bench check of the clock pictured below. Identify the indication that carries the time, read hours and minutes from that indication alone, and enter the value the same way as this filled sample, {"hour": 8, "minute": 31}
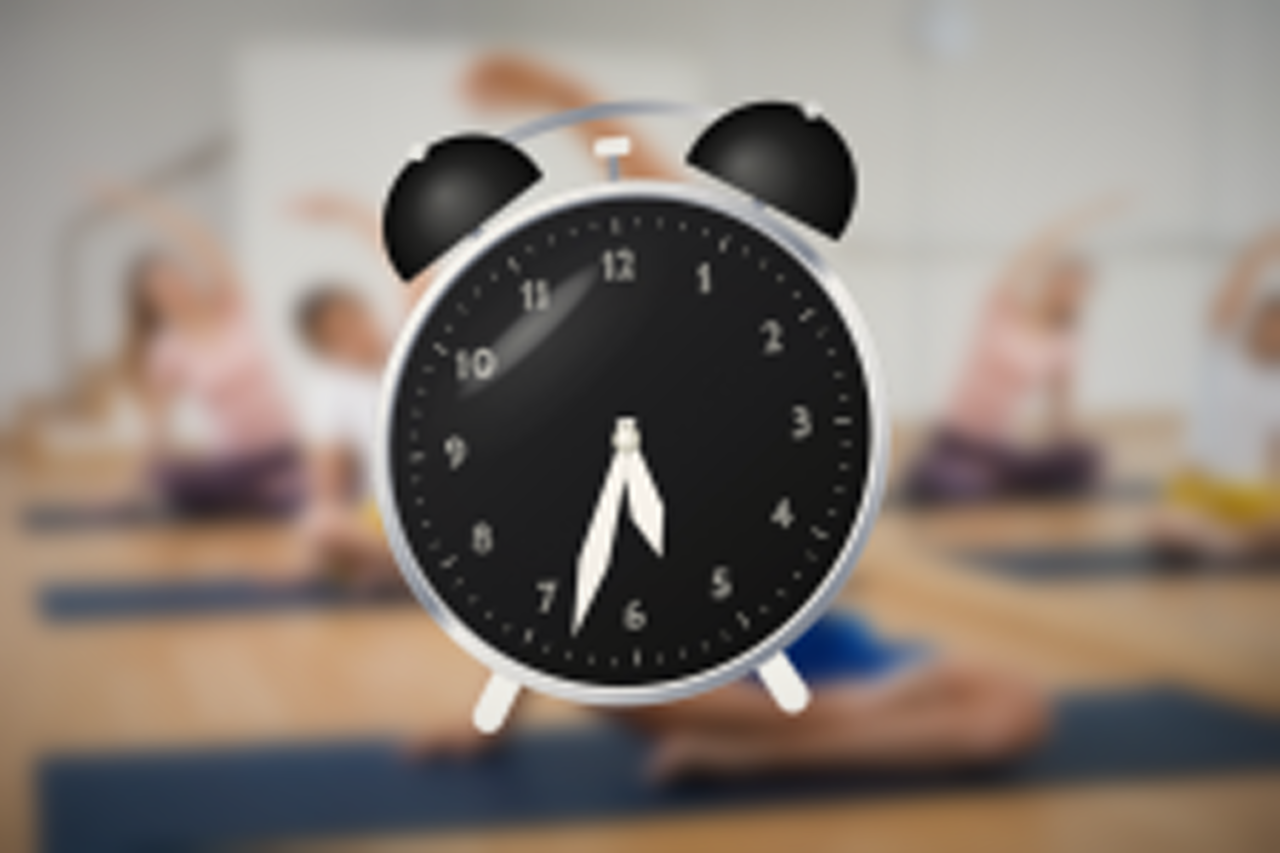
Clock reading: {"hour": 5, "minute": 33}
